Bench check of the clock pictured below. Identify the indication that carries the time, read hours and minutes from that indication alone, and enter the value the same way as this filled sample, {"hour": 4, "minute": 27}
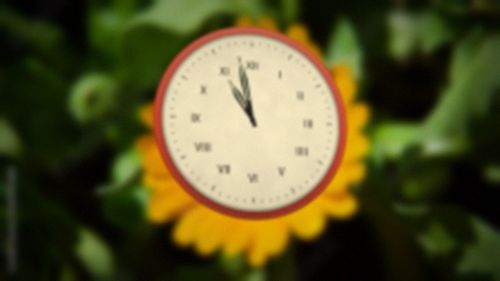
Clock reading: {"hour": 10, "minute": 58}
